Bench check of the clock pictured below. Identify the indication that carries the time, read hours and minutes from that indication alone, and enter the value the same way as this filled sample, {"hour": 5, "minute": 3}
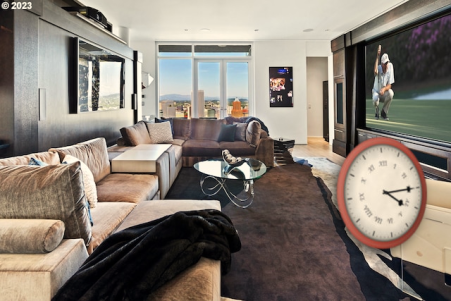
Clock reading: {"hour": 4, "minute": 15}
